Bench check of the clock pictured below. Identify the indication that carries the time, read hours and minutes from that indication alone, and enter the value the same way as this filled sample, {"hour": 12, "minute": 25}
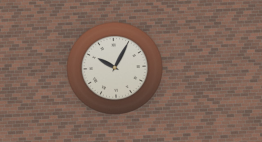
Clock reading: {"hour": 10, "minute": 5}
